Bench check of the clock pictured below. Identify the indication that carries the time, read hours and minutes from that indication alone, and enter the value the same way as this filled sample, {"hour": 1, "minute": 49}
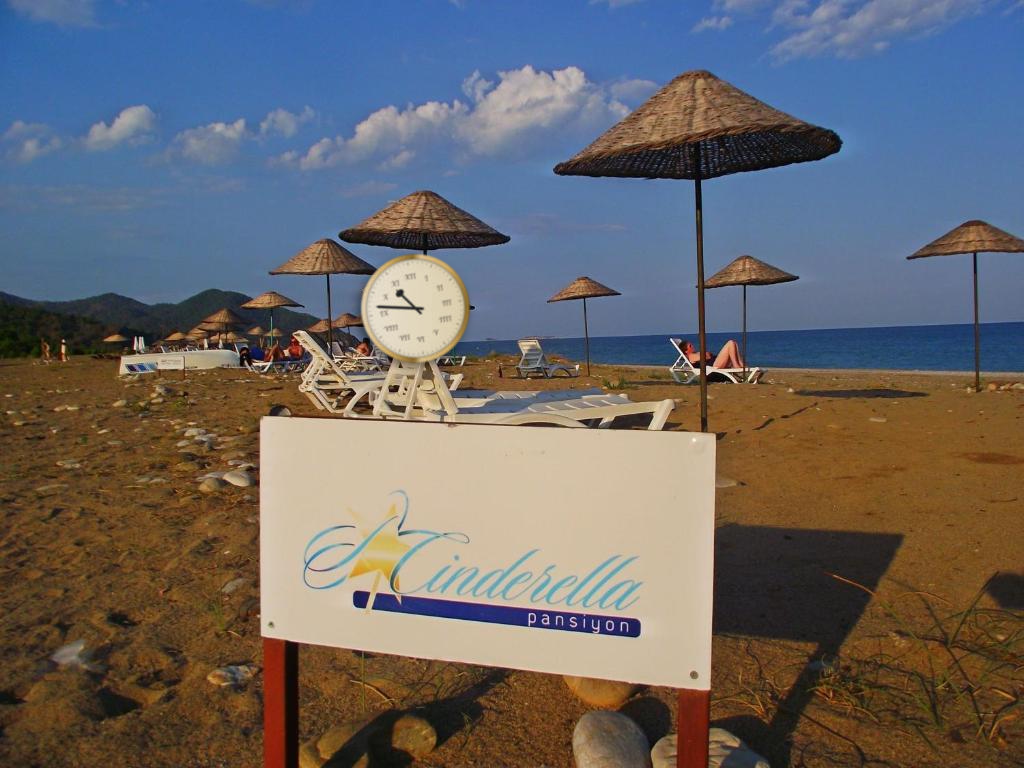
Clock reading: {"hour": 10, "minute": 47}
